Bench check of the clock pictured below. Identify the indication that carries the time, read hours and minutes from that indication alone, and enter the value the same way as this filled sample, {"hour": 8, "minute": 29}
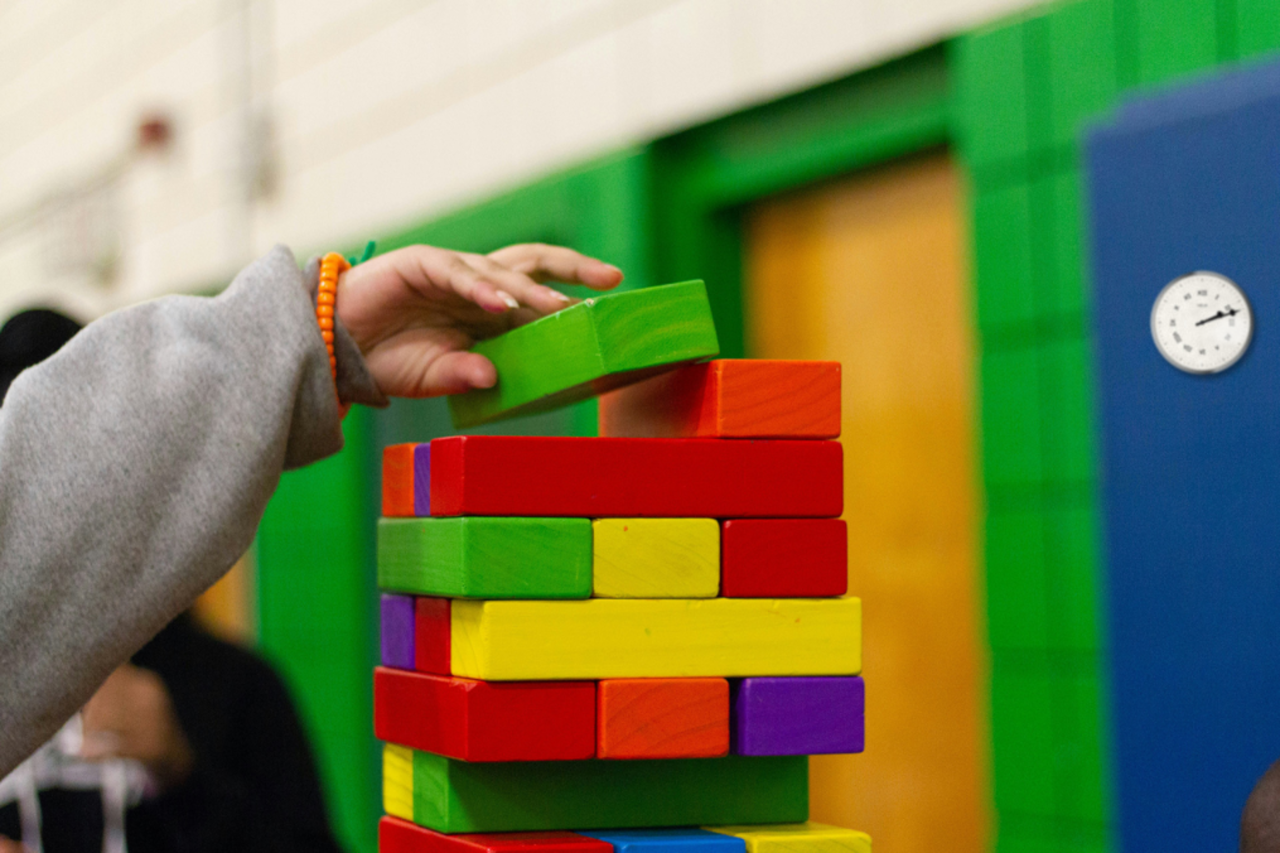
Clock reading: {"hour": 2, "minute": 12}
